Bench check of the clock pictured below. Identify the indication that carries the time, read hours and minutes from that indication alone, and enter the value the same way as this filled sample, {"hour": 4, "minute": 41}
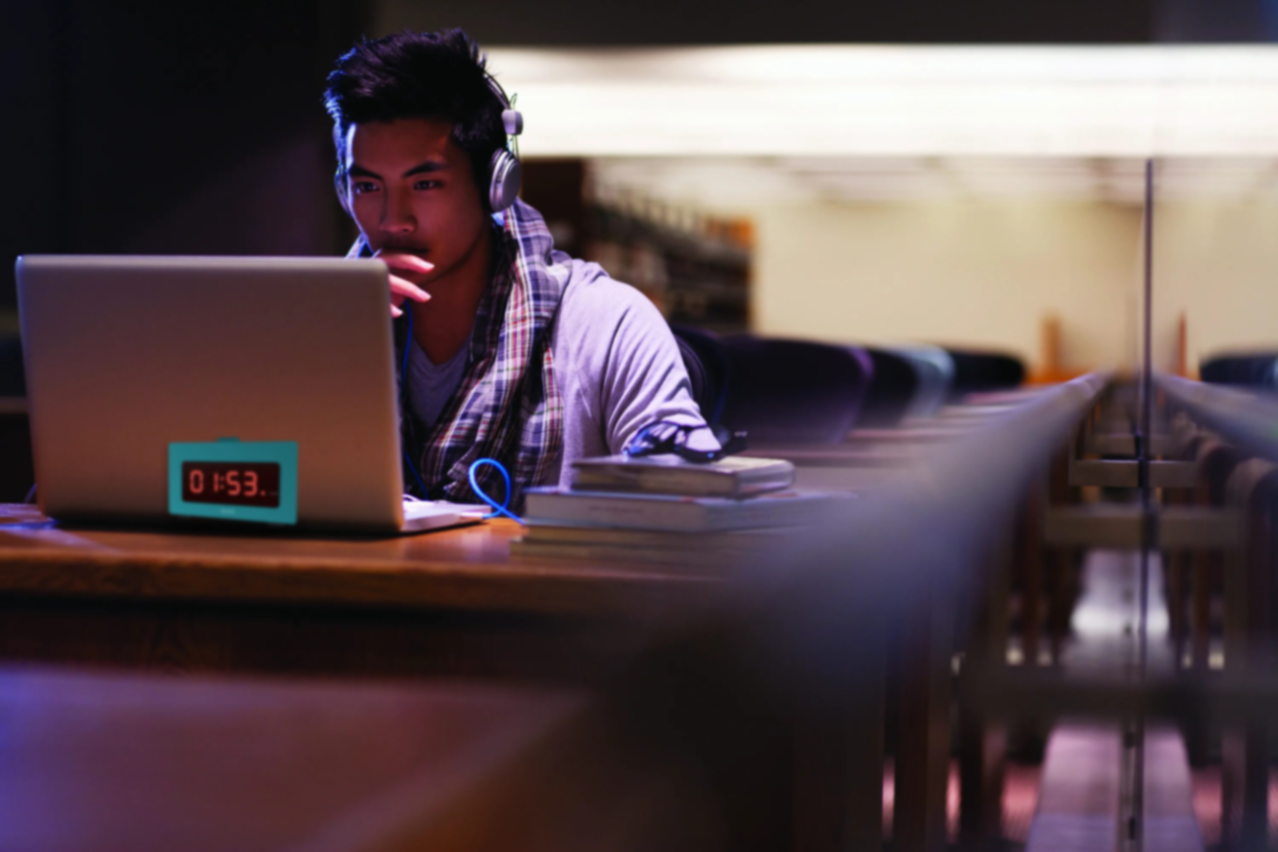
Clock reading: {"hour": 1, "minute": 53}
